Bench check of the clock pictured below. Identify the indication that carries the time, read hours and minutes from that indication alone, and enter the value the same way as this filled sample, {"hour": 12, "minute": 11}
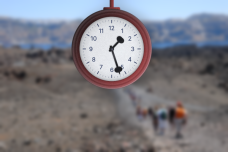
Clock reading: {"hour": 1, "minute": 27}
